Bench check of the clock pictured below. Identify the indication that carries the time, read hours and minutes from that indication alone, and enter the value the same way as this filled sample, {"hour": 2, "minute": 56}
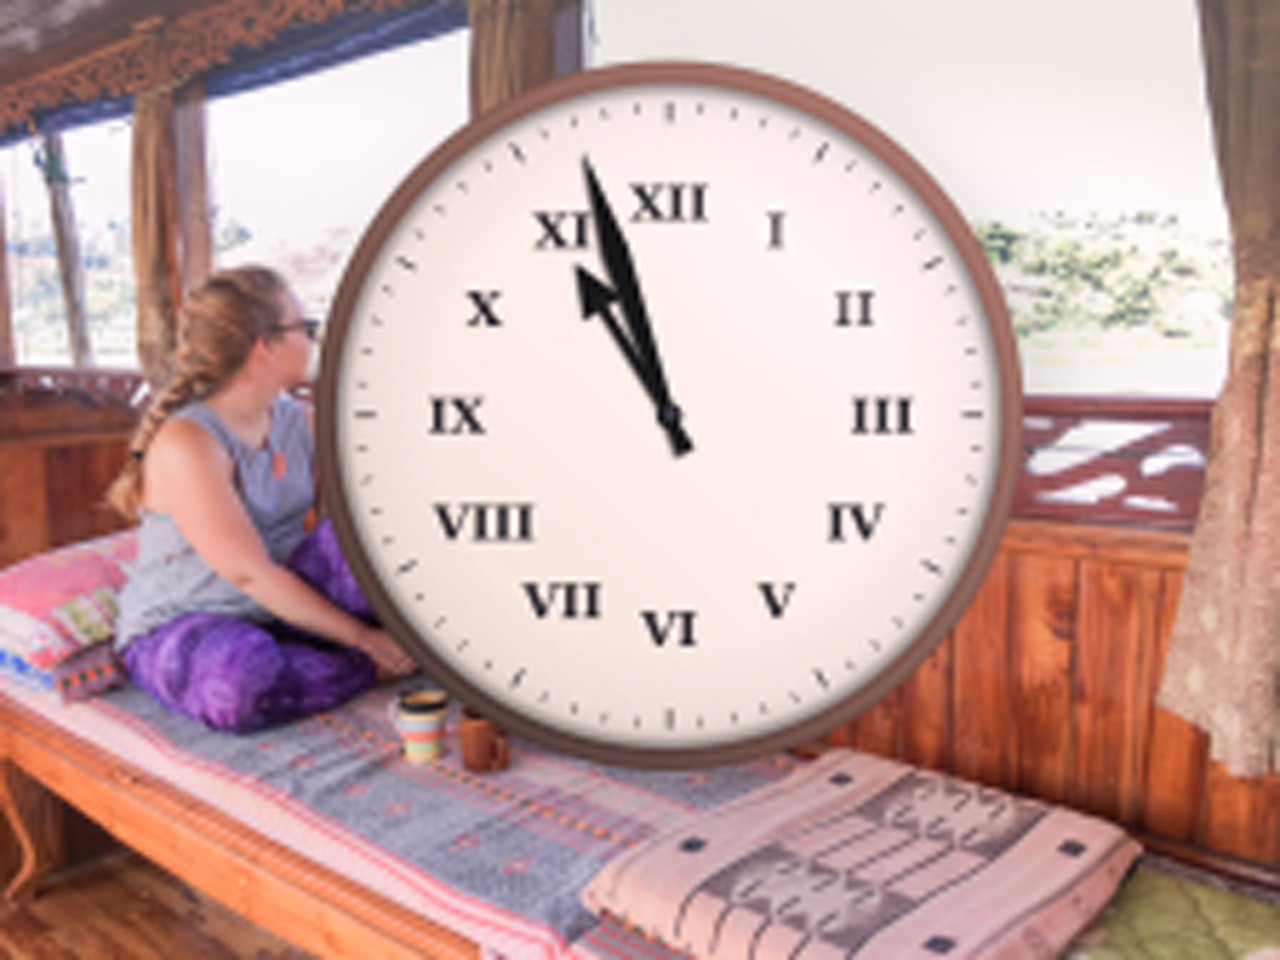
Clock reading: {"hour": 10, "minute": 57}
